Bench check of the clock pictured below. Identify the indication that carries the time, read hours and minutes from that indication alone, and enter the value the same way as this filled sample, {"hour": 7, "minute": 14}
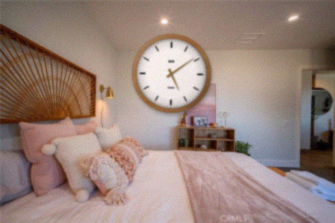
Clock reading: {"hour": 5, "minute": 9}
